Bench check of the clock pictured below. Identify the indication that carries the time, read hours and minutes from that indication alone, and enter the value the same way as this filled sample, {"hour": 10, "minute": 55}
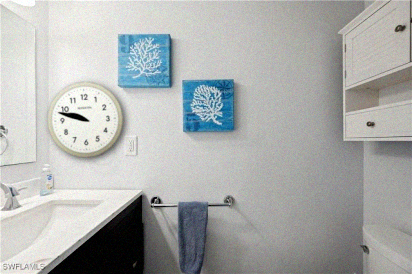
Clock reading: {"hour": 9, "minute": 48}
